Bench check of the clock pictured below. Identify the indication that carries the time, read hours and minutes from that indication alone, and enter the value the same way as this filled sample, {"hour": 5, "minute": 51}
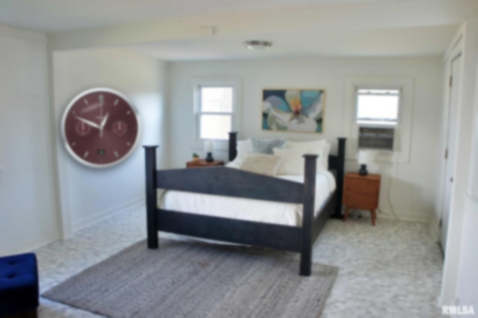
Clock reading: {"hour": 12, "minute": 49}
